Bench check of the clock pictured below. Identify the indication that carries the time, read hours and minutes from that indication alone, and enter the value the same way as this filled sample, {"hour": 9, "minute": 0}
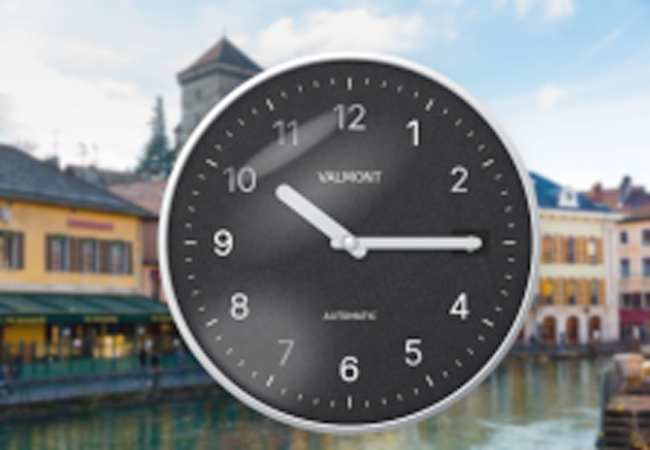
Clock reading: {"hour": 10, "minute": 15}
